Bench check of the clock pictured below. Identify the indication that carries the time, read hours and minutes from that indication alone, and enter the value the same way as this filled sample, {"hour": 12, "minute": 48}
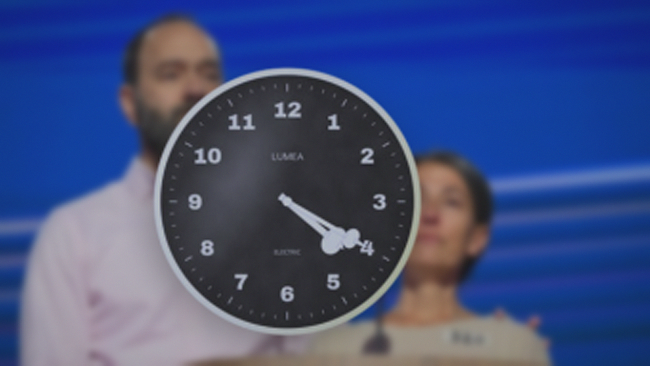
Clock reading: {"hour": 4, "minute": 20}
